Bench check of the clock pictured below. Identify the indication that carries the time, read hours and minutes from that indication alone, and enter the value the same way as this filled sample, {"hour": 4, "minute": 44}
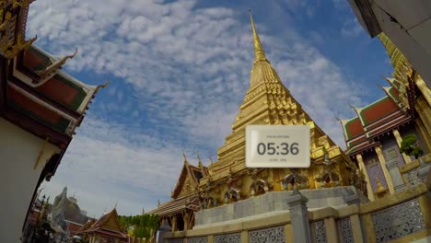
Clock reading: {"hour": 5, "minute": 36}
